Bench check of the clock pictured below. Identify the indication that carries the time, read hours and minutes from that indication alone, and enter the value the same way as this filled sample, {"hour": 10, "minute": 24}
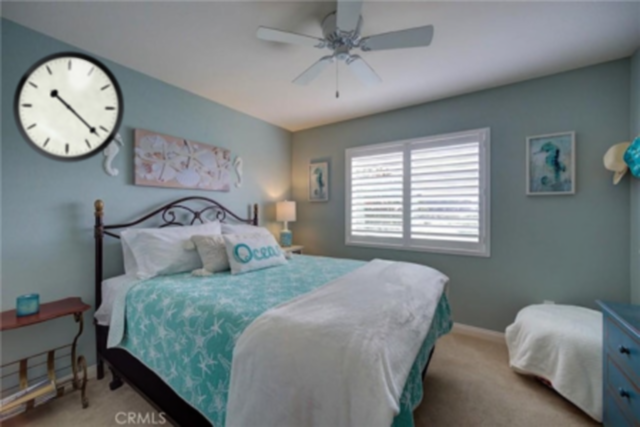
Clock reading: {"hour": 10, "minute": 22}
